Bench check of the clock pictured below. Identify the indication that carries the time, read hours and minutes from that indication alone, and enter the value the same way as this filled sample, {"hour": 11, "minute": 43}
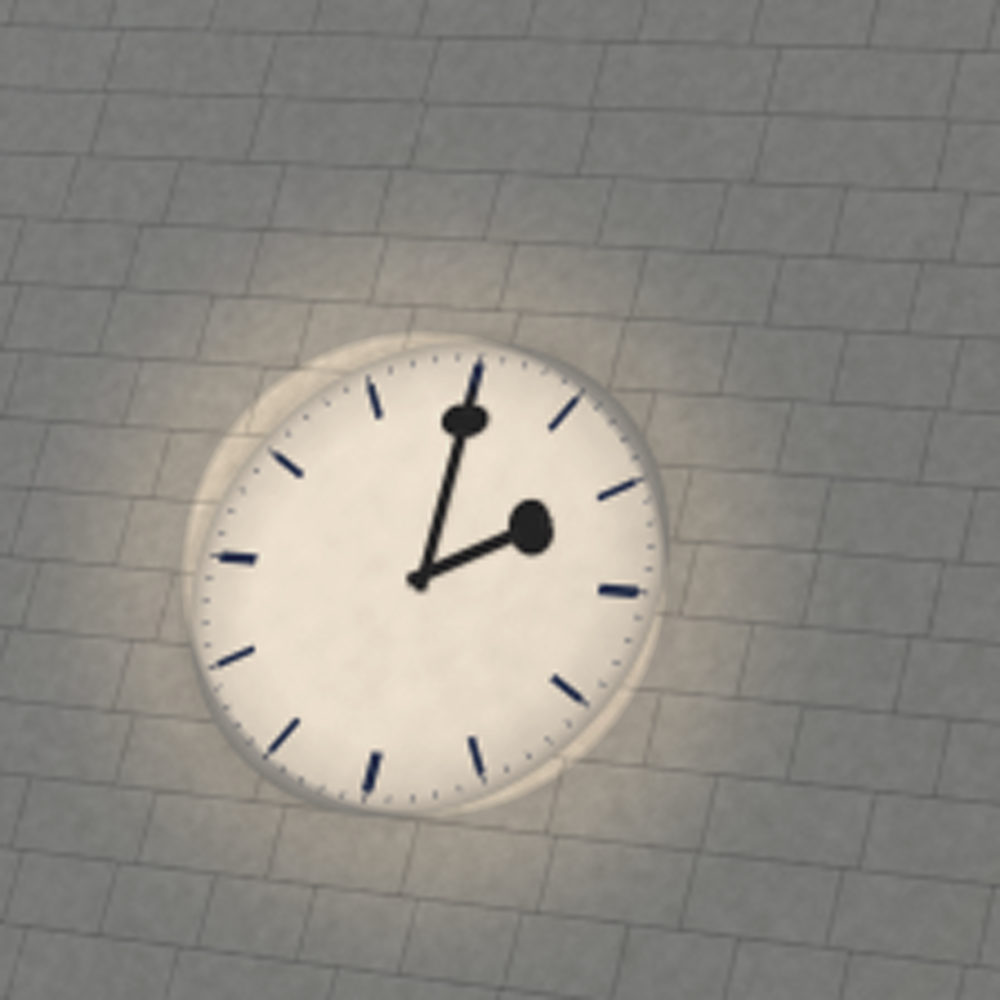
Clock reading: {"hour": 2, "minute": 0}
